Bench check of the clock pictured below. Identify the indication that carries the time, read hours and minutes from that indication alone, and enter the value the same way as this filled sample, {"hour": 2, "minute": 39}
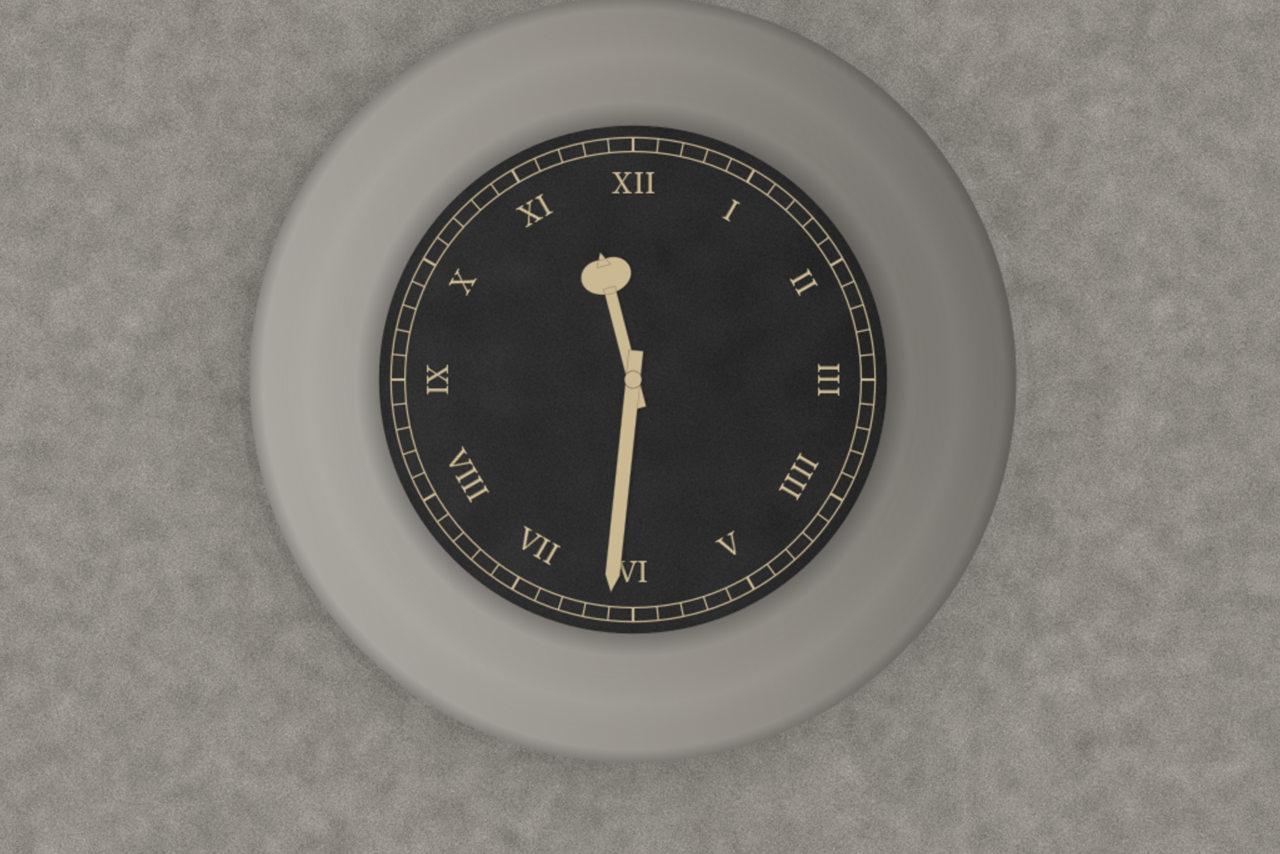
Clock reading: {"hour": 11, "minute": 31}
